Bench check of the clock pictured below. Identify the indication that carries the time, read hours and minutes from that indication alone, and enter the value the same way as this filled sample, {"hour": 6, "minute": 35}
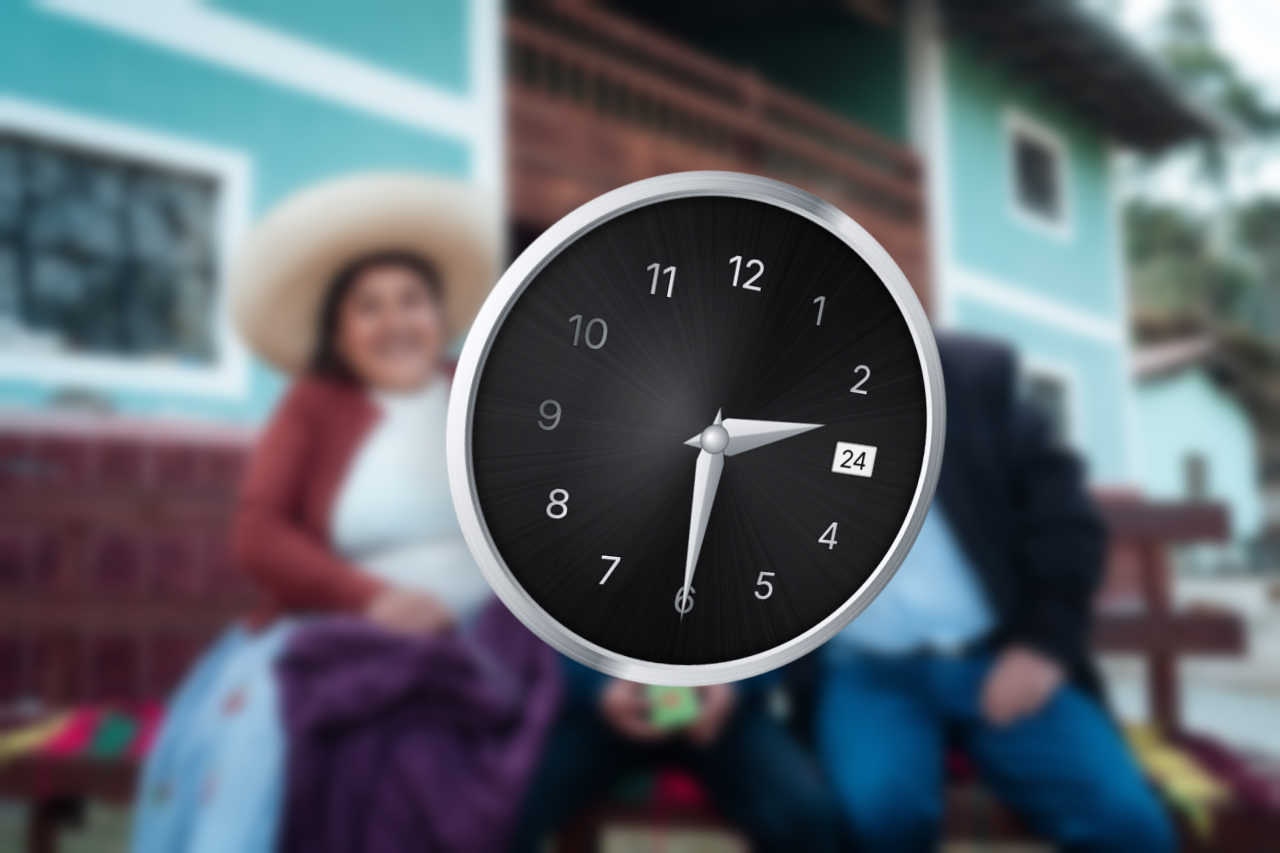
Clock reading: {"hour": 2, "minute": 30}
